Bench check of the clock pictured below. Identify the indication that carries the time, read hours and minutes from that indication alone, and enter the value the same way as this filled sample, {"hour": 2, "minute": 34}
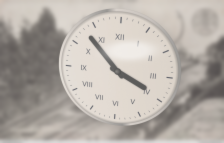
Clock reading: {"hour": 3, "minute": 53}
